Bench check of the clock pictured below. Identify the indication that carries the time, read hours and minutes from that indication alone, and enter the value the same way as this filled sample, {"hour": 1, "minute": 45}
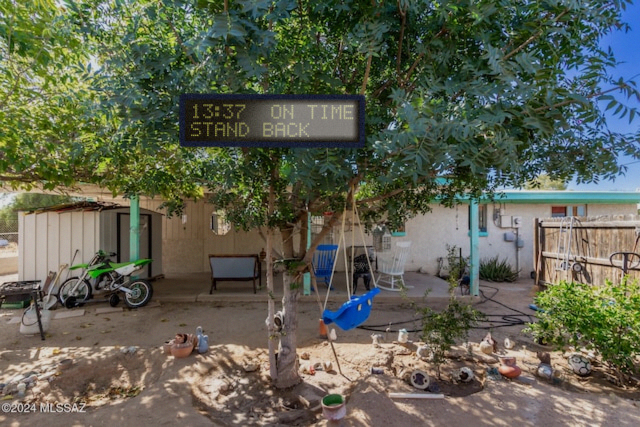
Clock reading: {"hour": 13, "minute": 37}
